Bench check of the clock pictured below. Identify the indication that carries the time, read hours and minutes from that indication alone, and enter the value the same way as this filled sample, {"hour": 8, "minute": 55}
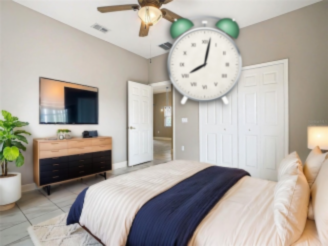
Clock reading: {"hour": 8, "minute": 2}
